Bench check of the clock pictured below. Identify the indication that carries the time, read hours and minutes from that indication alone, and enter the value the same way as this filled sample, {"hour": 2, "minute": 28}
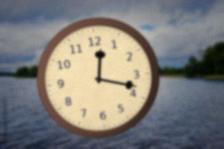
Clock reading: {"hour": 12, "minute": 18}
